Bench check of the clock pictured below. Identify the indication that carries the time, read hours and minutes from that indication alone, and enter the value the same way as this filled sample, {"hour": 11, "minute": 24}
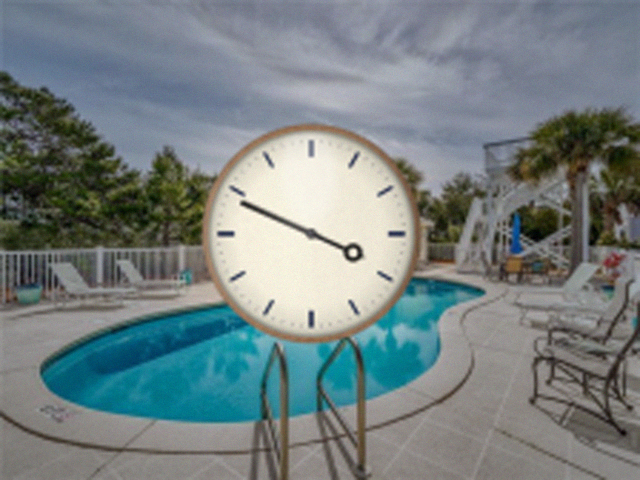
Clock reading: {"hour": 3, "minute": 49}
